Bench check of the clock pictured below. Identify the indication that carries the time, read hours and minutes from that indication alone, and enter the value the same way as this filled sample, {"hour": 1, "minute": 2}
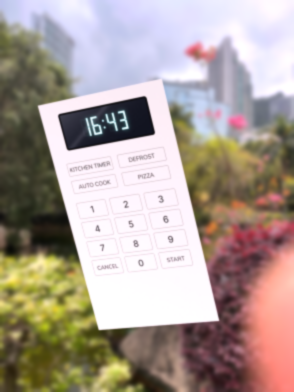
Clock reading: {"hour": 16, "minute": 43}
